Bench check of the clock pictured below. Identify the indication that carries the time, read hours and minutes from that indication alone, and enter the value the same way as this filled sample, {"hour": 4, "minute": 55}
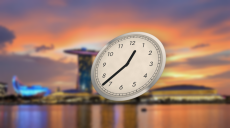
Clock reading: {"hour": 12, "minute": 37}
